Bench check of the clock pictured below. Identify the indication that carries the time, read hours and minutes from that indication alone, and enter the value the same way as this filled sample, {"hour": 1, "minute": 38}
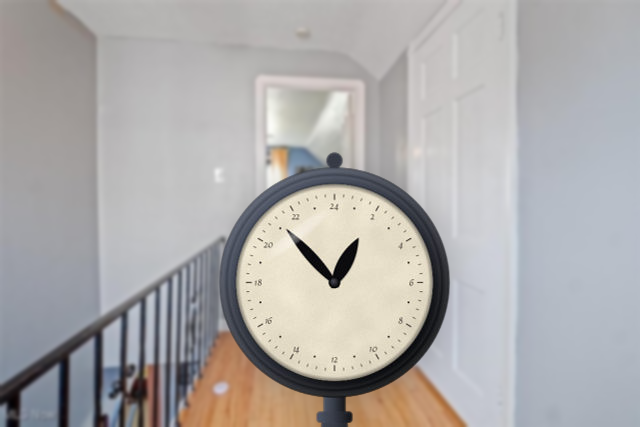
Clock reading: {"hour": 1, "minute": 53}
